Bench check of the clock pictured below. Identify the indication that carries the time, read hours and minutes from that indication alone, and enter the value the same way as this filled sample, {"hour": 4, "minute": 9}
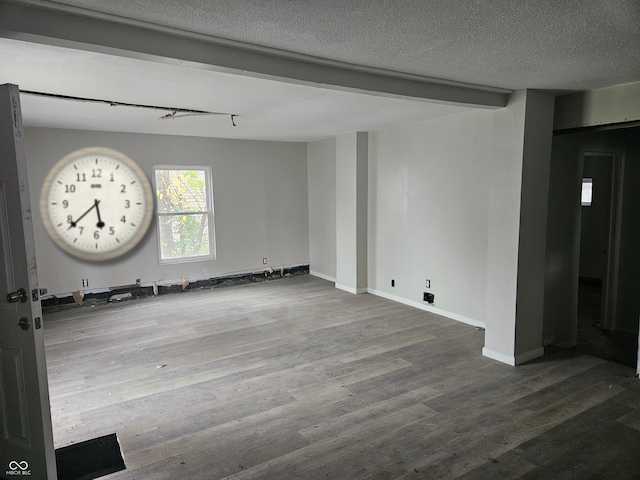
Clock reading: {"hour": 5, "minute": 38}
